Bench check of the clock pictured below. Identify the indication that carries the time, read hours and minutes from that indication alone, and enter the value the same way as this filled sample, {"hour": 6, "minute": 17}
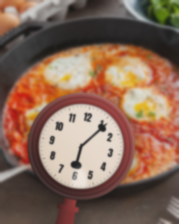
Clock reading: {"hour": 6, "minute": 6}
